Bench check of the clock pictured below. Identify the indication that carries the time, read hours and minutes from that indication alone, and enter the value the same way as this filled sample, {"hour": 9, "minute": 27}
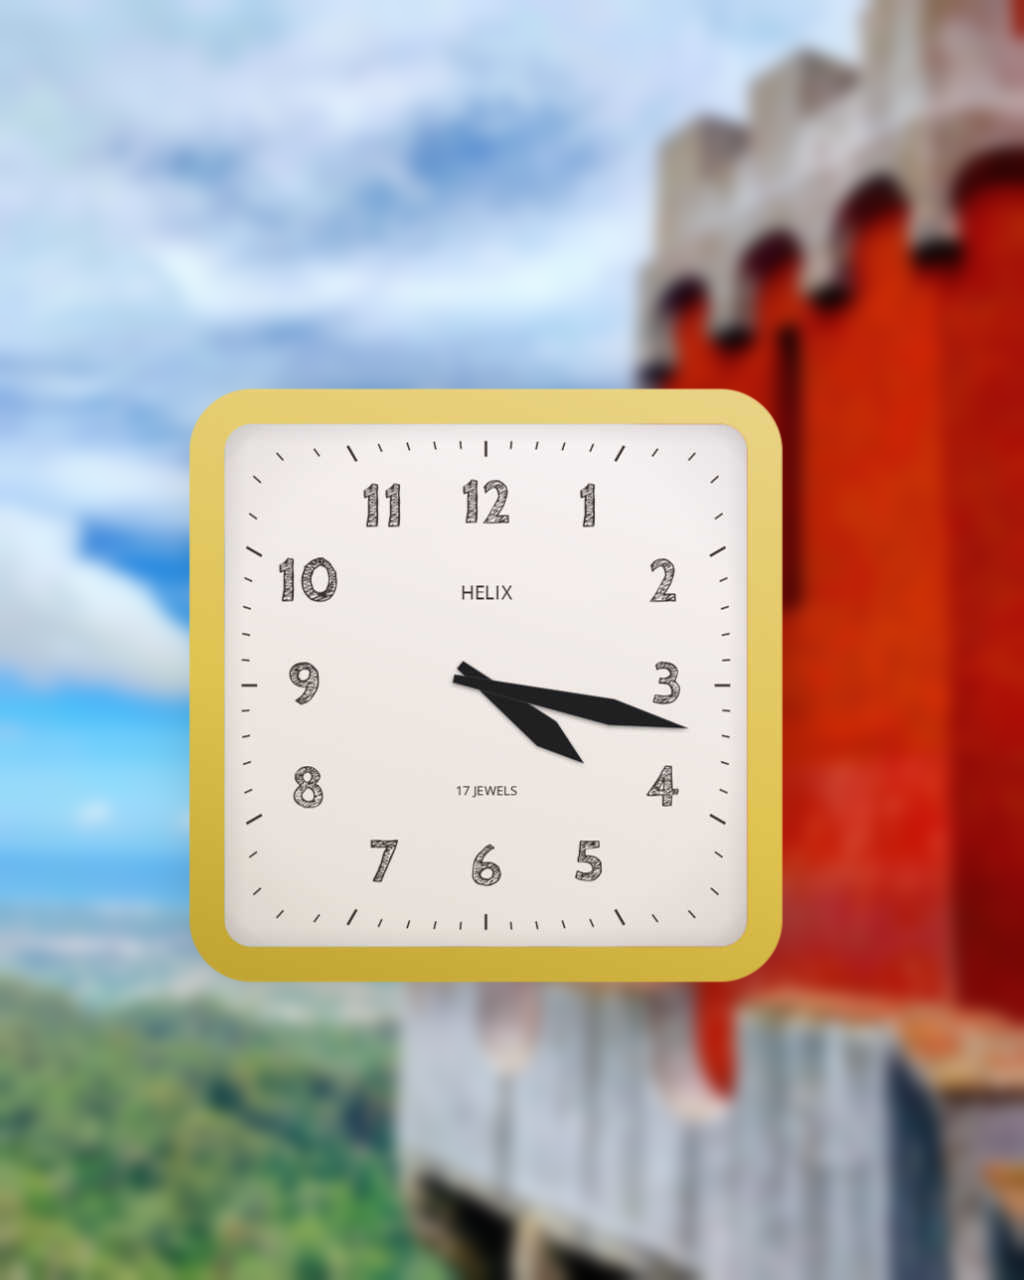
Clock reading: {"hour": 4, "minute": 17}
